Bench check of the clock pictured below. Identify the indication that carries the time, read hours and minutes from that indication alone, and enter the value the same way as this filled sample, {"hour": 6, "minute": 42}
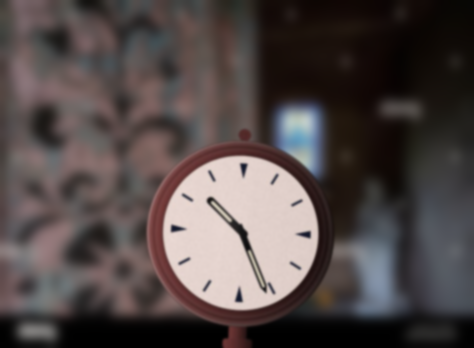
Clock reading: {"hour": 10, "minute": 26}
